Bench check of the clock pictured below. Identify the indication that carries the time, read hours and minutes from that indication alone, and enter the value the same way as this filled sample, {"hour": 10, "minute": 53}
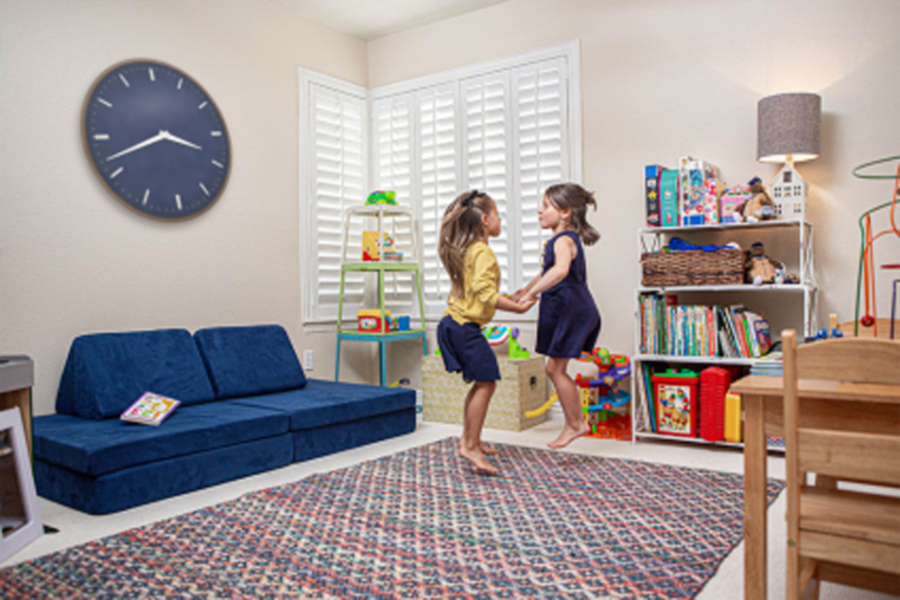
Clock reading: {"hour": 3, "minute": 42}
